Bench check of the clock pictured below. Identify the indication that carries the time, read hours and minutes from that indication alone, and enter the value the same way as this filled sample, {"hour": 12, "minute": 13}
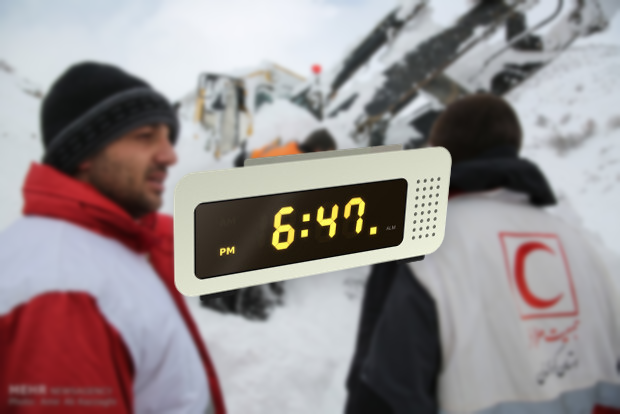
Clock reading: {"hour": 6, "minute": 47}
